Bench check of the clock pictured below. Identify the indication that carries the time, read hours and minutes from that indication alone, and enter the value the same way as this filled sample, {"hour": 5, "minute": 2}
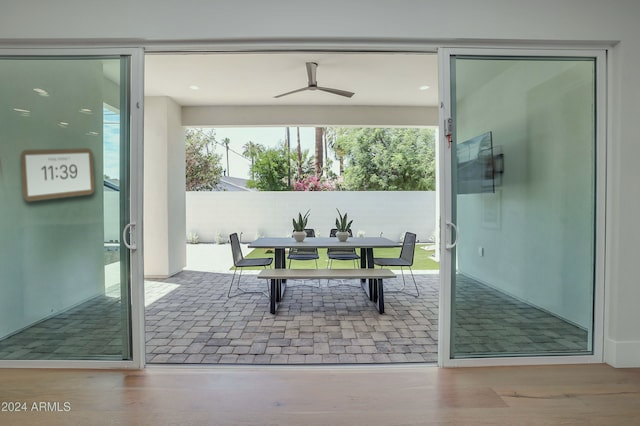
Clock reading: {"hour": 11, "minute": 39}
